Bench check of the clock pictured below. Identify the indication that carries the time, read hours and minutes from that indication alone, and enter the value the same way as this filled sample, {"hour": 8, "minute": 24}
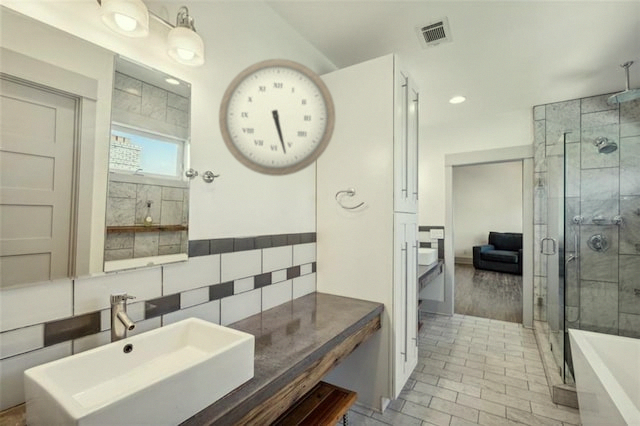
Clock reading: {"hour": 5, "minute": 27}
